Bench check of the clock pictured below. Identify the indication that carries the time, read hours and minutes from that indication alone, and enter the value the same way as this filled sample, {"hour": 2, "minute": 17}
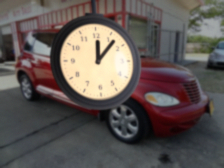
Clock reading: {"hour": 12, "minute": 7}
